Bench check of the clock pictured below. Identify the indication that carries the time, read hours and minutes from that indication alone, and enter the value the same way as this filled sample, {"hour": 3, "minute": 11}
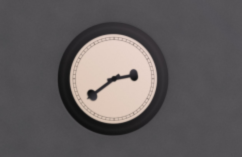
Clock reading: {"hour": 2, "minute": 39}
